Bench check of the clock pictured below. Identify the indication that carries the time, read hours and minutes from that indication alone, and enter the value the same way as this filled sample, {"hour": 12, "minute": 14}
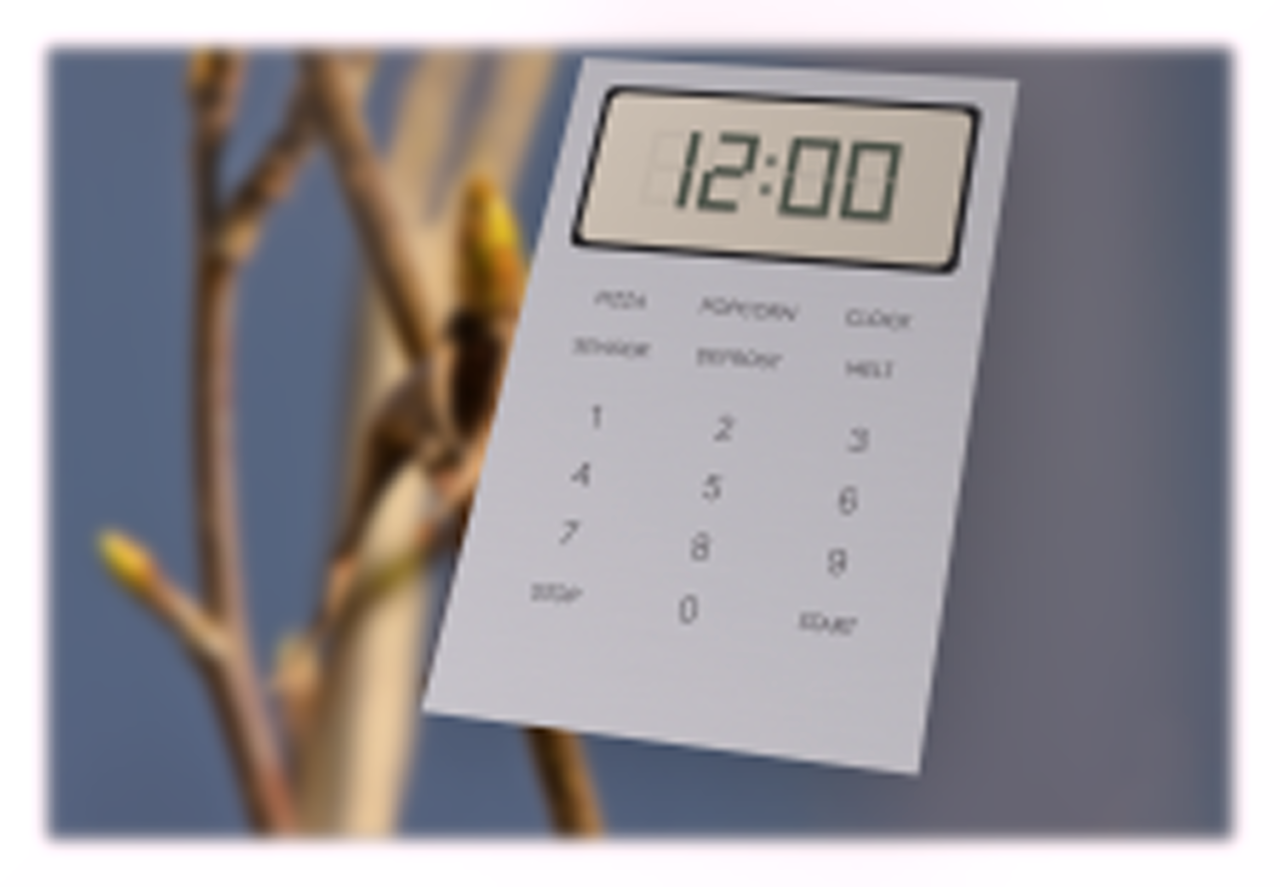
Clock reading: {"hour": 12, "minute": 0}
